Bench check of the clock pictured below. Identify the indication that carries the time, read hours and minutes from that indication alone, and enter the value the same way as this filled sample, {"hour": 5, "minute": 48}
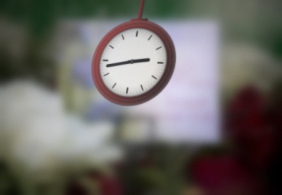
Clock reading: {"hour": 2, "minute": 43}
